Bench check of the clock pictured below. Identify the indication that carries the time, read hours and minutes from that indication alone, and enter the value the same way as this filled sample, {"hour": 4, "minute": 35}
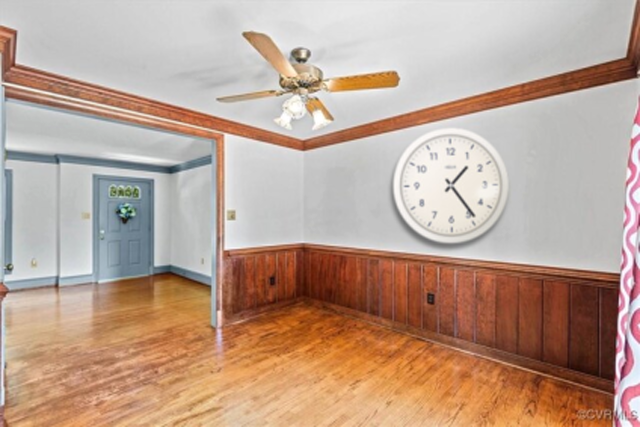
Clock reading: {"hour": 1, "minute": 24}
